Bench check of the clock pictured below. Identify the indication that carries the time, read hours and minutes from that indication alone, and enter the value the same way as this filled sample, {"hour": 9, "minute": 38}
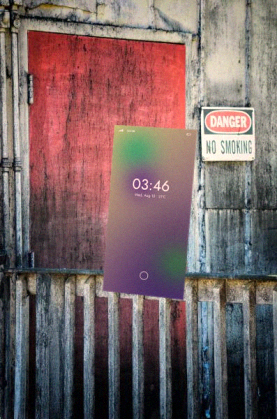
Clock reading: {"hour": 3, "minute": 46}
